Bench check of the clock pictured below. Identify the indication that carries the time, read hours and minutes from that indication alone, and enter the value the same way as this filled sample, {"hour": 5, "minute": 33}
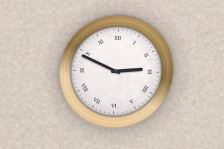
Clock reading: {"hour": 2, "minute": 49}
